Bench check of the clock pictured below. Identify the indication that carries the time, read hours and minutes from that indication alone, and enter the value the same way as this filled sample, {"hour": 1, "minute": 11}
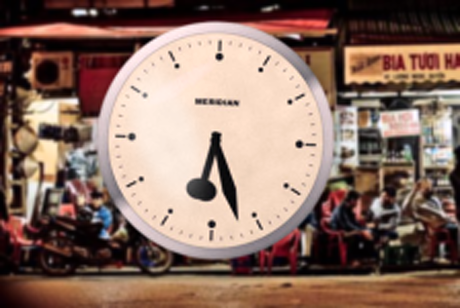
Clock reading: {"hour": 6, "minute": 27}
